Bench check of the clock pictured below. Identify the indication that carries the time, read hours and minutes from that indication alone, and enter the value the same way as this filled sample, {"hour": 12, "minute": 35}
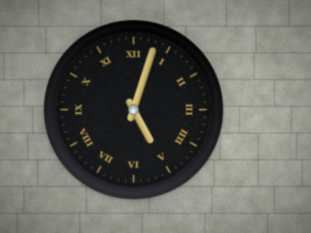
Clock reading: {"hour": 5, "minute": 3}
